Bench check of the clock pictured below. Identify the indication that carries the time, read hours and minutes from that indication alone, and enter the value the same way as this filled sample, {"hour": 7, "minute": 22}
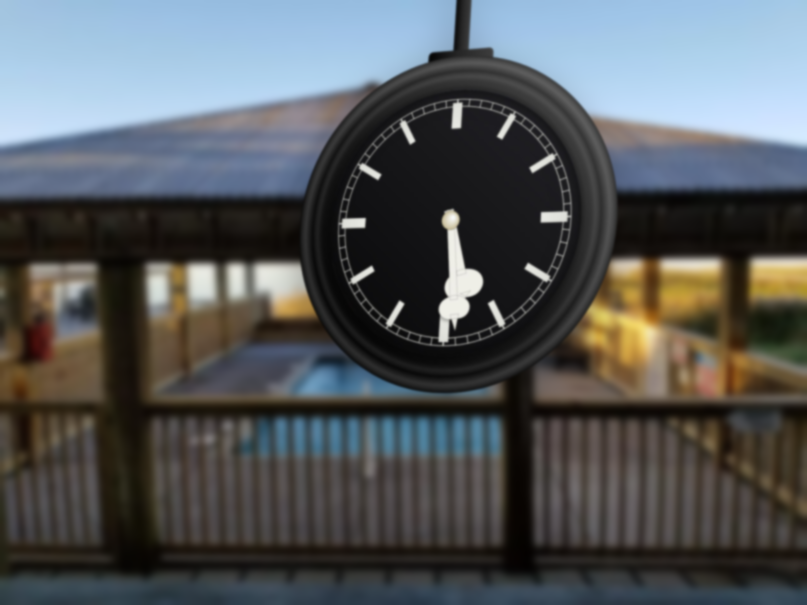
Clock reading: {"hour": 5, "minute": 29}
